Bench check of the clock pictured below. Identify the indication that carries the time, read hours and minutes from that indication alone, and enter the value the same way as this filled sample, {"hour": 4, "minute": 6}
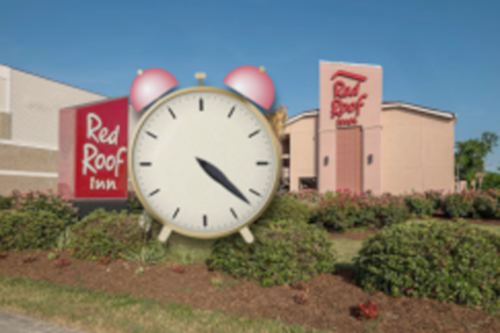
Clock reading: {"hour": 4, "minute": 22}
